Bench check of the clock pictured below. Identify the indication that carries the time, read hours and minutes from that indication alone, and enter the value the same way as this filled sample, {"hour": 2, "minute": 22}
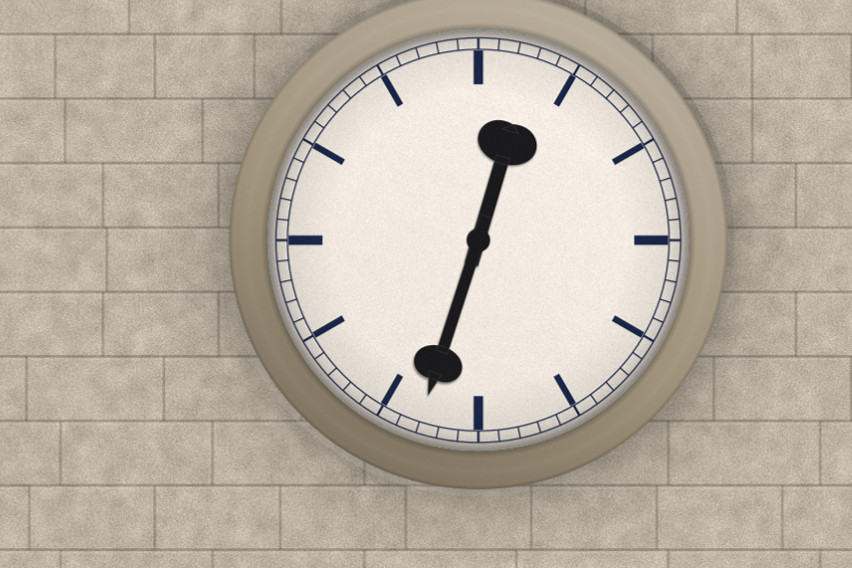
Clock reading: {"hour": 12, "minute": 33}
